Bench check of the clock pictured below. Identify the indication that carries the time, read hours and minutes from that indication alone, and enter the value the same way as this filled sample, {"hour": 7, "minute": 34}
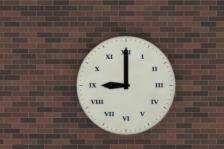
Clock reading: {"hour": 9, "minute": 0}
